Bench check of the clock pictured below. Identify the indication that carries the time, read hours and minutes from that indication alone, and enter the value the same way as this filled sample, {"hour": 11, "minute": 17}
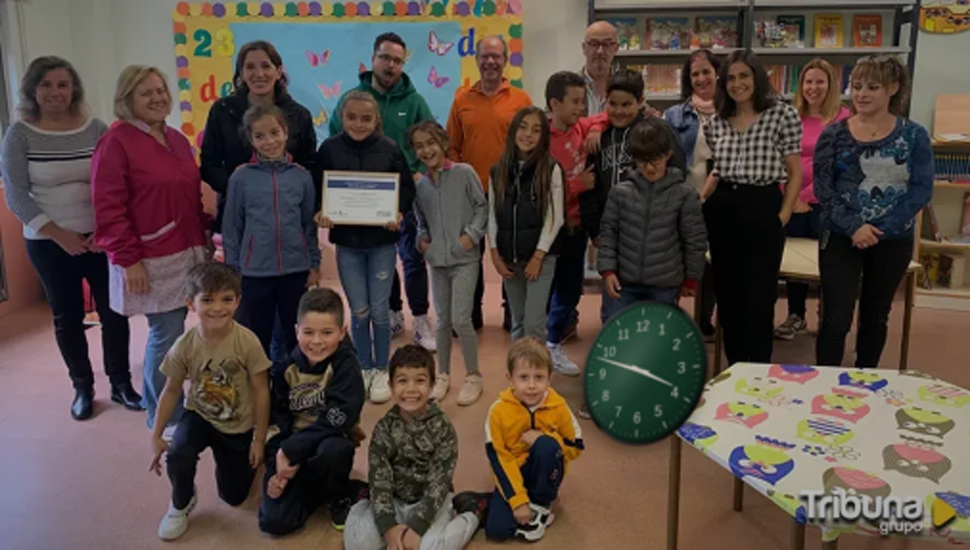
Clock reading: {"hour": 3, "minute": 48}
